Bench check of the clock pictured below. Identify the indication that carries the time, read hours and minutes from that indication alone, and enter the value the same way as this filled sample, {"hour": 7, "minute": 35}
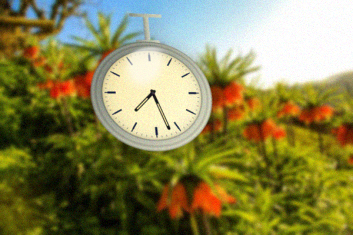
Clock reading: {"hour": 7, "minute": 27}
